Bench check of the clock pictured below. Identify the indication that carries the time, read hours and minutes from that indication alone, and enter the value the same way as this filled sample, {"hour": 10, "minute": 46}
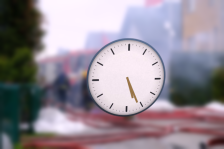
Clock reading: {"hour": 5, "minute": 26}
